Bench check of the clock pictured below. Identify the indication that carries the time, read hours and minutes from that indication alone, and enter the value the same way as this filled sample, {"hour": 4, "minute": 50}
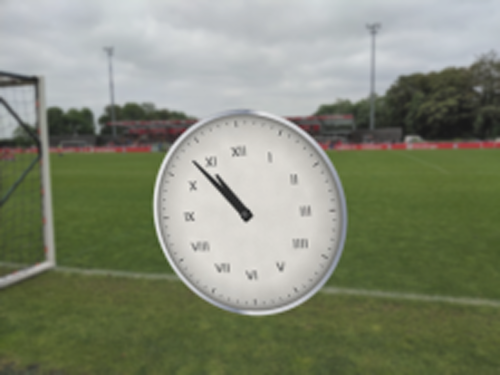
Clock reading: {"hour": 10, "minute": 53}
